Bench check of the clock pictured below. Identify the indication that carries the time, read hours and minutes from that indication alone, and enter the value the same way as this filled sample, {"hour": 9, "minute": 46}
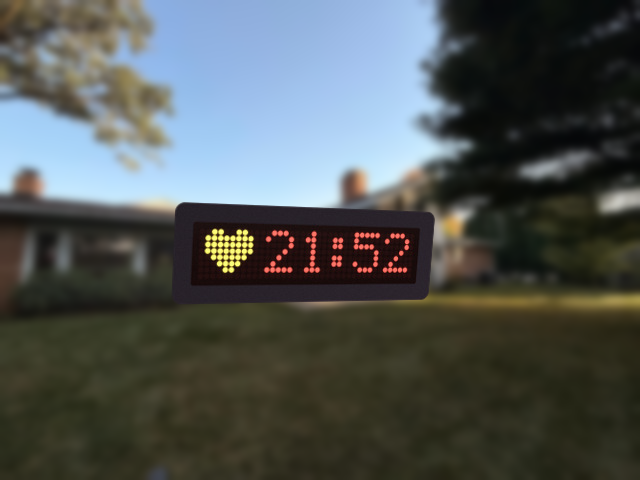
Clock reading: {"hour": 21, "minute": 52}
